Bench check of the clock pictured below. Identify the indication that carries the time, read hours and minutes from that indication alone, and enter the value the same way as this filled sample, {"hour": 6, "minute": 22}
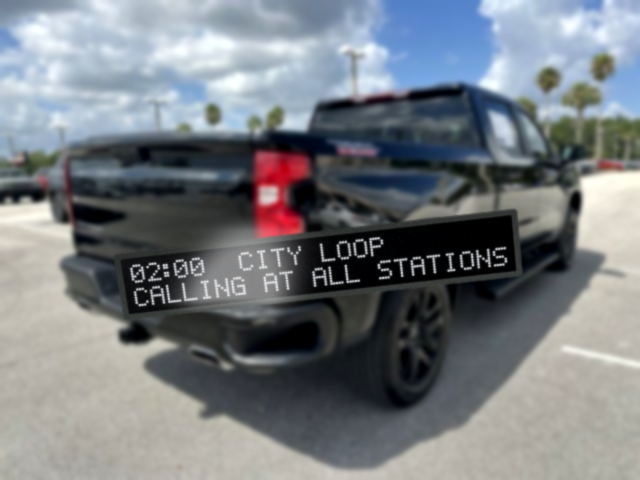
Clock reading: {"hour": 2, "minute": 0}
